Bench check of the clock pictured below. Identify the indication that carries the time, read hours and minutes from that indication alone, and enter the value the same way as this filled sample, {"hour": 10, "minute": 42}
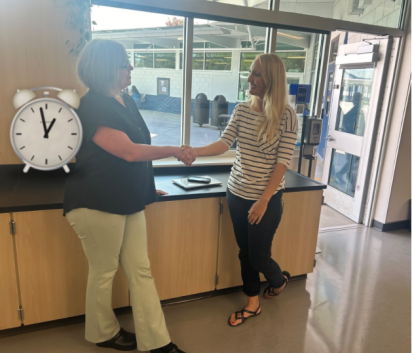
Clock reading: {"hour": 12, "minute": 58}
